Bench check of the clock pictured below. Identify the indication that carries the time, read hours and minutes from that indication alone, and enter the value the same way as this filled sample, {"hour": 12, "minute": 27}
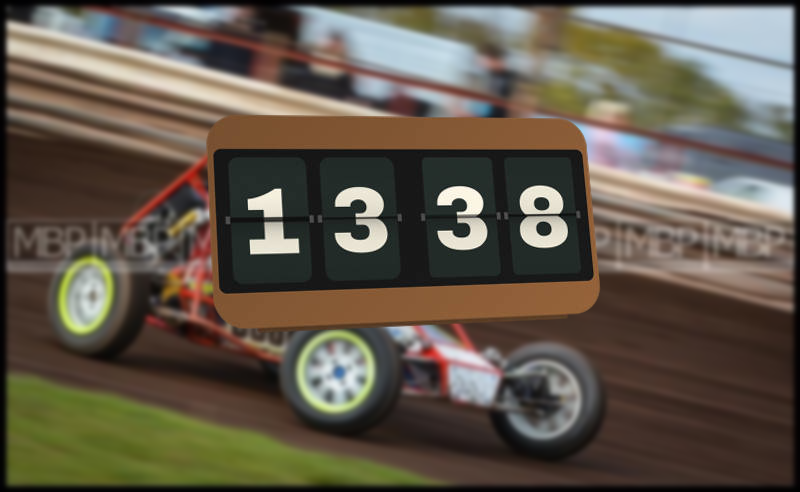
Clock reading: {"hour": 13, "minute": 38}
